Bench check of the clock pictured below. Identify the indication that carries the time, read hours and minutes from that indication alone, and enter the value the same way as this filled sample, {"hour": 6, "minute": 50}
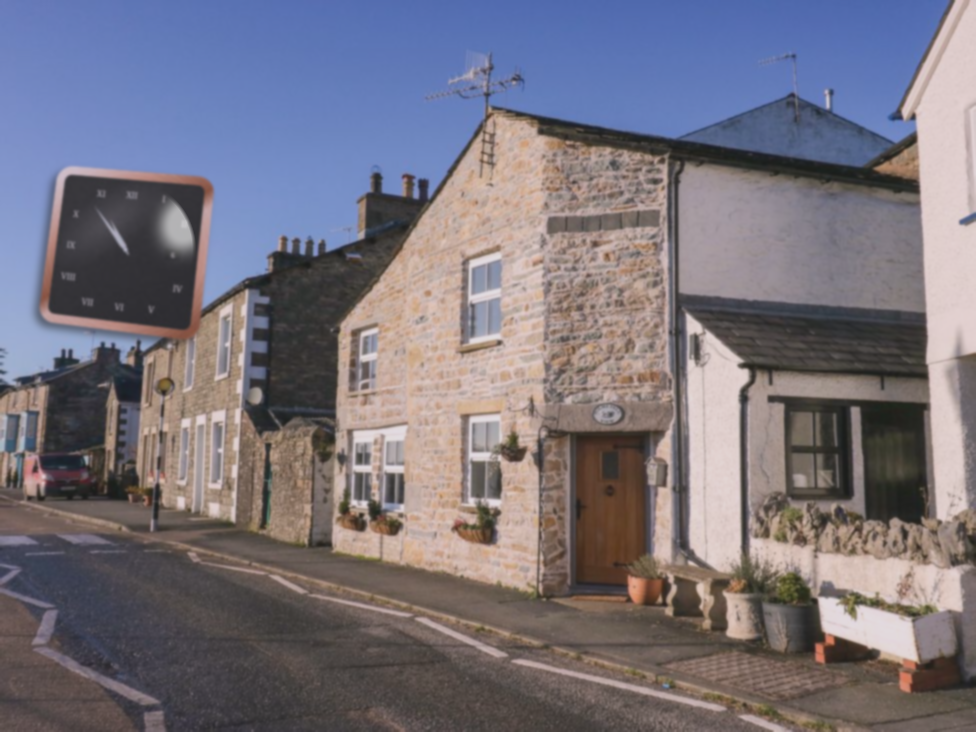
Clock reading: {"hour": 10, "minute": 53}
